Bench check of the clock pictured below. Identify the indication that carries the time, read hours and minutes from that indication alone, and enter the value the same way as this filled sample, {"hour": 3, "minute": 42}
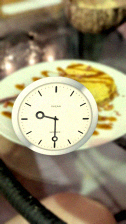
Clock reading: {"hour": 9, "minute": 30}
